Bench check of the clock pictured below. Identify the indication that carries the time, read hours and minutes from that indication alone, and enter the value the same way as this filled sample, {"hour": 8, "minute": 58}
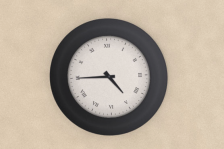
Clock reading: {"hour": 4, "minute": 45}
